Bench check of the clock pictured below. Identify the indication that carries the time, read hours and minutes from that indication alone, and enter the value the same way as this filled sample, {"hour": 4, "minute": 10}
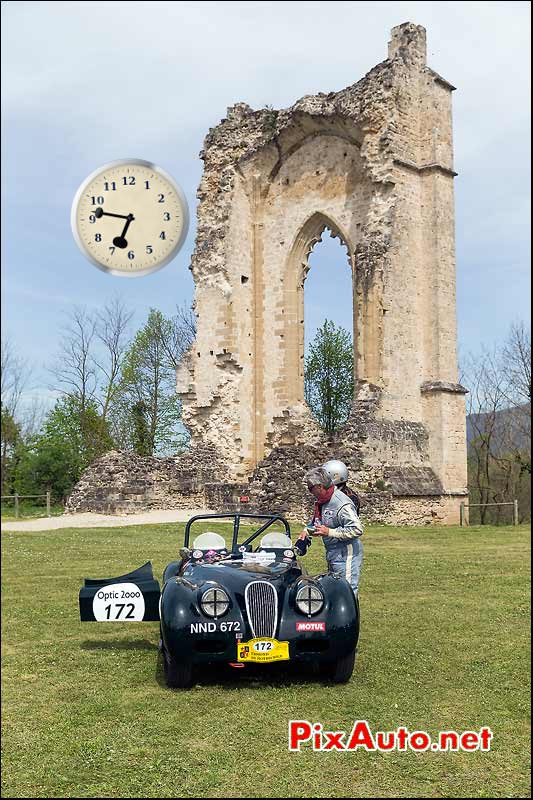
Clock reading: {"hour": 6, "minute": 47}
